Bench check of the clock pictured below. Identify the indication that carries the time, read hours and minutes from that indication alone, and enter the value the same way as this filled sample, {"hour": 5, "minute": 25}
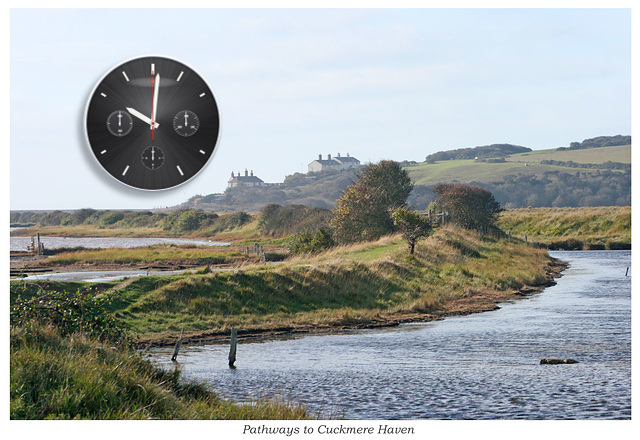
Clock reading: {"hour": 10, "minute": 1}
